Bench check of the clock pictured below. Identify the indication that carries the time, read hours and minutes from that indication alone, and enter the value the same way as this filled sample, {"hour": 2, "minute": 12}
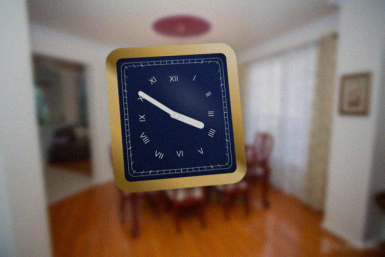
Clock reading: {"hour": 3, "minute": 51}
